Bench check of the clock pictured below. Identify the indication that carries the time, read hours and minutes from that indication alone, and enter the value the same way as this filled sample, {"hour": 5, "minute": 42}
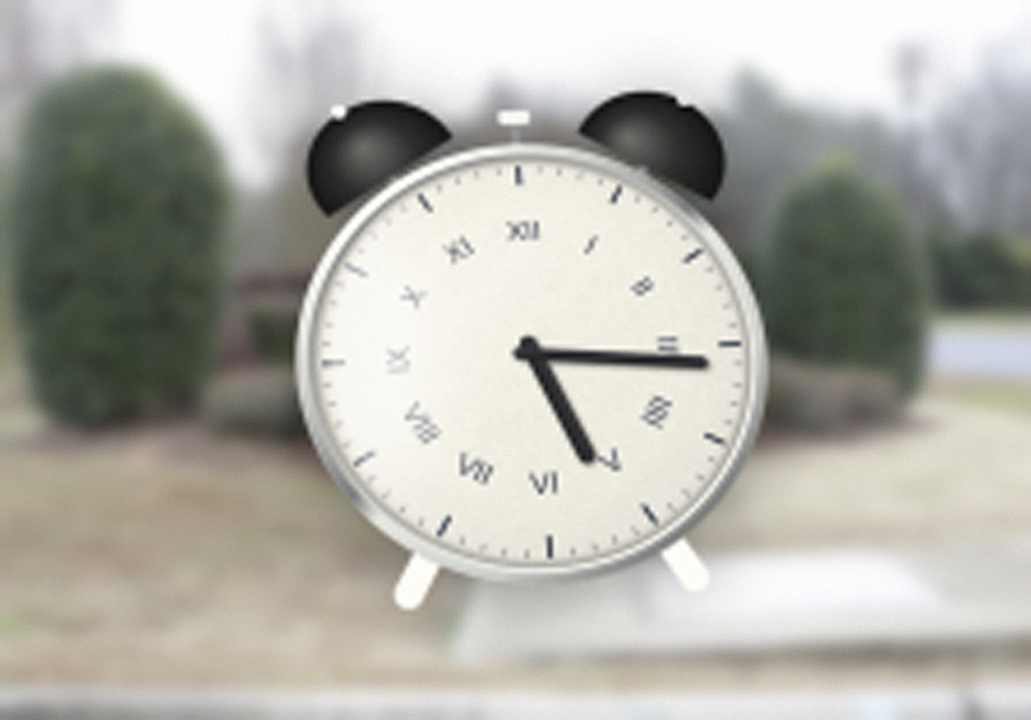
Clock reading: {"hour": 5, "minute": 16}
